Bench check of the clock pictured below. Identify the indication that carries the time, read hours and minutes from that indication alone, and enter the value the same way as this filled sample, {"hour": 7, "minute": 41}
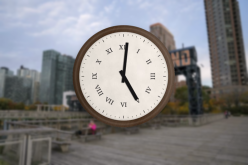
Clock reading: {"hour": 5, "minute": 1}
